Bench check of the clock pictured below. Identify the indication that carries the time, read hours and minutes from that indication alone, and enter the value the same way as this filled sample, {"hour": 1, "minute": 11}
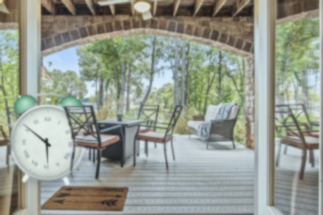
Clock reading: {"hour": 5, "minute": 51}
